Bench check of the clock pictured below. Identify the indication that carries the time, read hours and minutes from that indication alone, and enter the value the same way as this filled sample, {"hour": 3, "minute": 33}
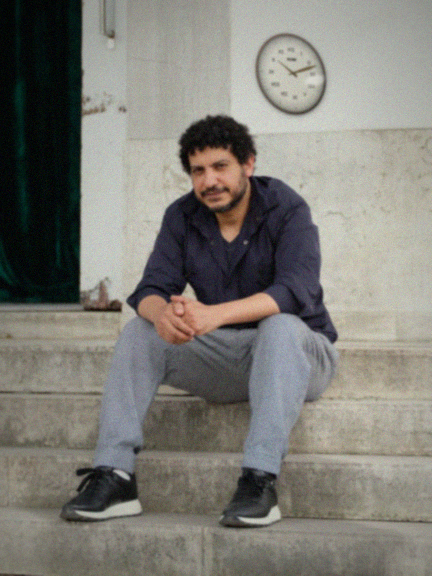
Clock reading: {"hour": 10, "minute": 12}
